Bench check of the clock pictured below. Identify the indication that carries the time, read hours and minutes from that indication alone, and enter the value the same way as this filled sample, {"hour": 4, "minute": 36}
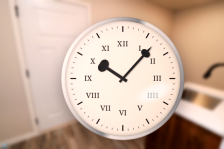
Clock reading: {"hour": 10, "minute": 7}
